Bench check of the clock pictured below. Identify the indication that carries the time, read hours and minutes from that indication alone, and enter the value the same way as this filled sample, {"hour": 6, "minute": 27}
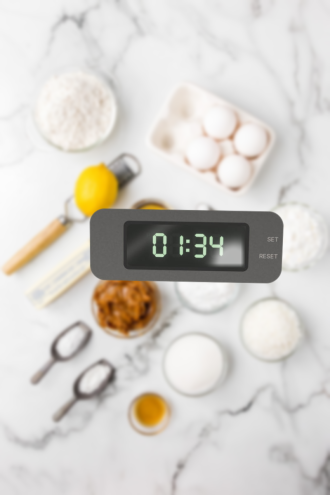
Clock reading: {"hour": 1, "minute": 34}
